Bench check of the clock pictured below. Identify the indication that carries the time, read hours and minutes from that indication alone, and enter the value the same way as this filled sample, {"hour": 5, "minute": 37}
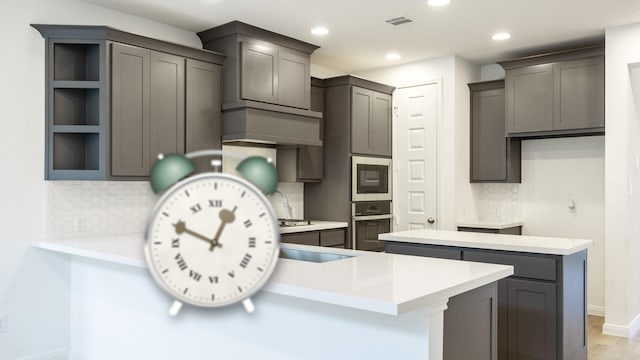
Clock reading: {"hour": 12, "minute": 49}
